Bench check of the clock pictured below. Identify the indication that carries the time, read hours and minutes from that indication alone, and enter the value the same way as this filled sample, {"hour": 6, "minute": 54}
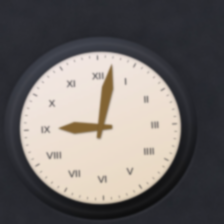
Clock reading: {"hour": 9, "minute": 2}
